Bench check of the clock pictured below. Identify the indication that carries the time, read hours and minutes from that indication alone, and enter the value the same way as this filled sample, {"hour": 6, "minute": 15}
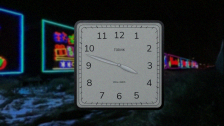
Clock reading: {"hour": 3, "minute": 48}
